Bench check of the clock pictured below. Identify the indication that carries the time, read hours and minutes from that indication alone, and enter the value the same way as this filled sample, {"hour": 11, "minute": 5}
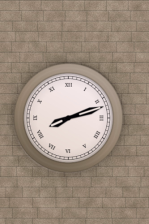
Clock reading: {"hour": 8, "minute": 12}
